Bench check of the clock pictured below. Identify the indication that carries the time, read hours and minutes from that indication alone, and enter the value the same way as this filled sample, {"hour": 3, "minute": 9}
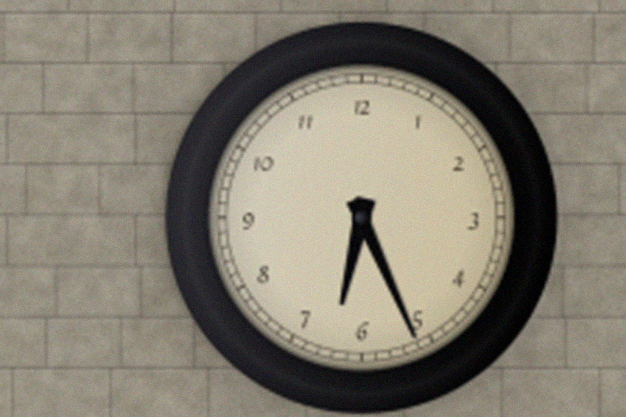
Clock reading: {"hour": 6, "minute": 26}
